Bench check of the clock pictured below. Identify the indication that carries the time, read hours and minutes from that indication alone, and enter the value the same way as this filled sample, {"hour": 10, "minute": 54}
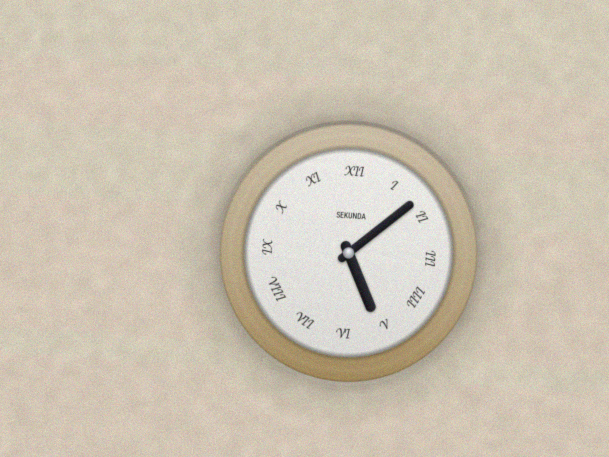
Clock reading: {"hour": 5, "minute": 8}
